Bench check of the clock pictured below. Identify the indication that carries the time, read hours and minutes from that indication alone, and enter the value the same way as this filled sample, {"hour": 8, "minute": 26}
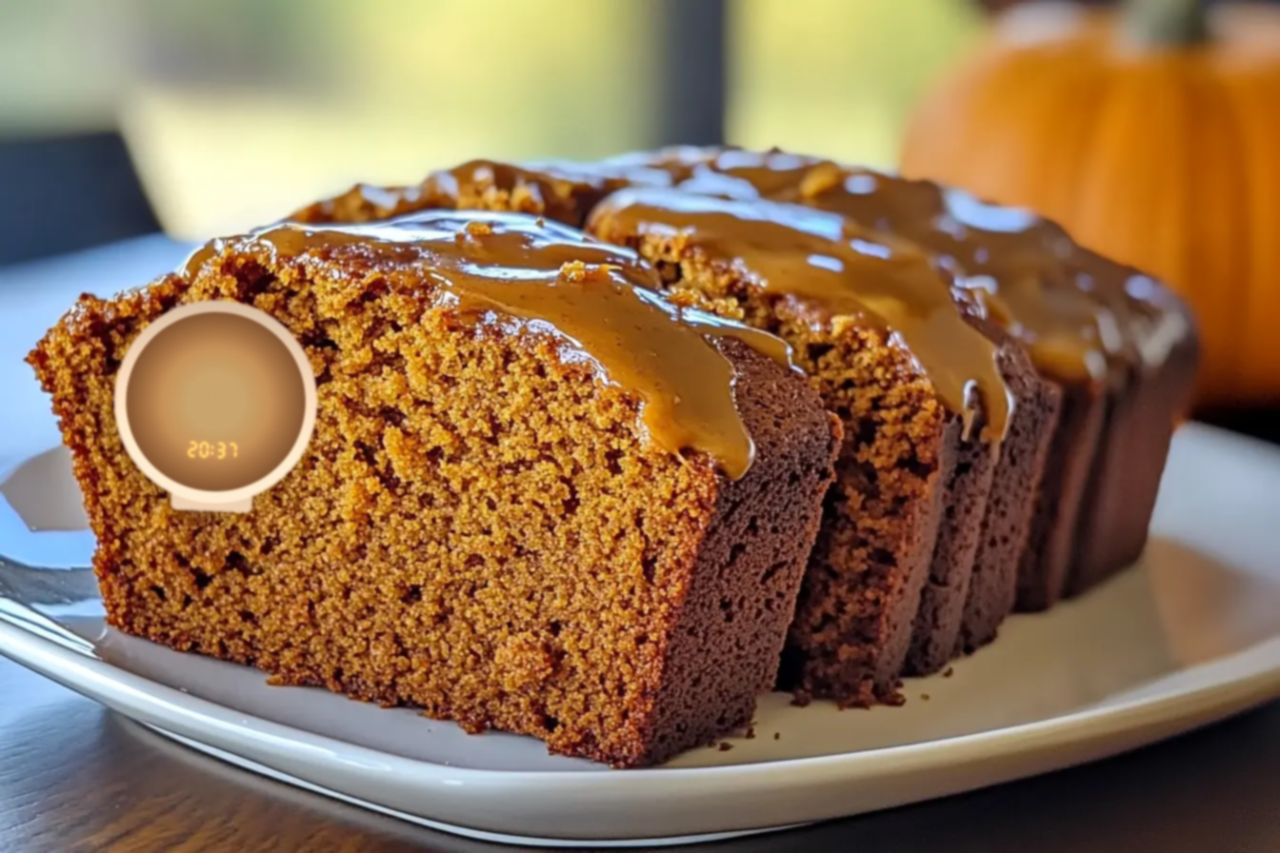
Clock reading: {"hour": 20, "minute": 37}
